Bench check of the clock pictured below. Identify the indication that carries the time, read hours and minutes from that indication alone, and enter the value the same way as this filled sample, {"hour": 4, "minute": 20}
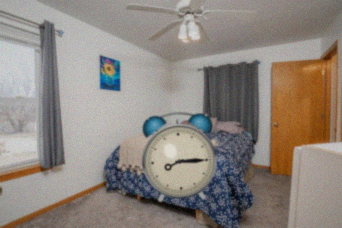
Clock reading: {"hour": 8, "minute": 15}
